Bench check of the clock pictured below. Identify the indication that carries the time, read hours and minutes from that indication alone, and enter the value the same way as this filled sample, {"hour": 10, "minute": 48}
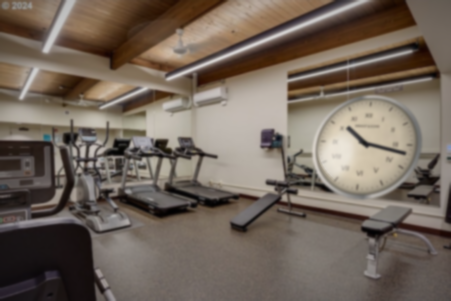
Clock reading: {"hour": 10, "minute": 17}
